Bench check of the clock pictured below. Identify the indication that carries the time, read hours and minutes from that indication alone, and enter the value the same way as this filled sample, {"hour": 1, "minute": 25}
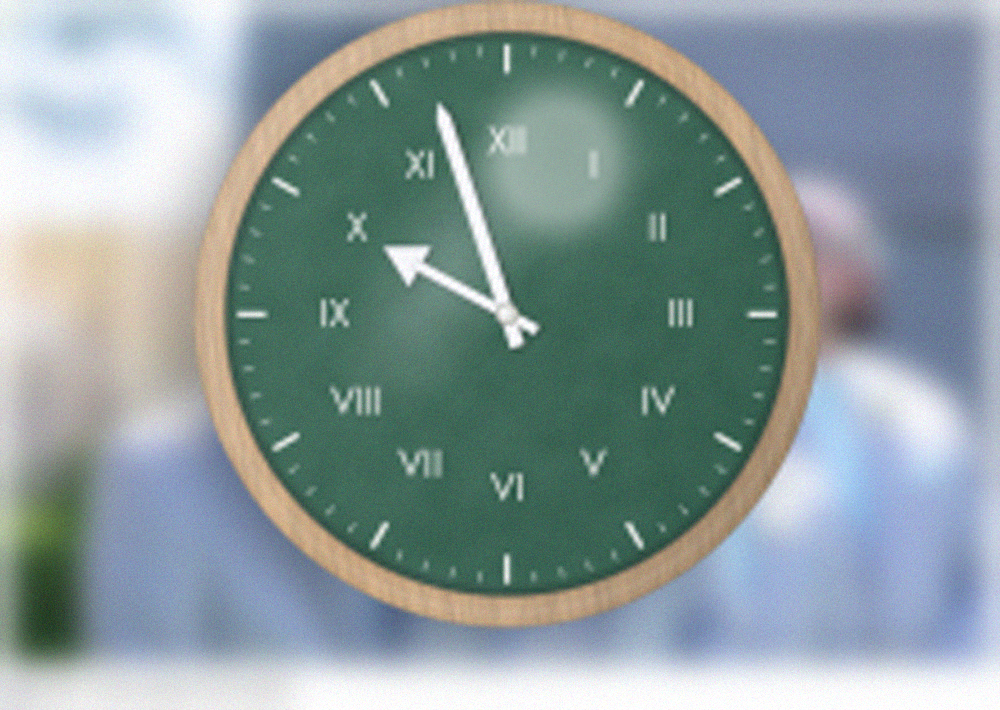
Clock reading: {"hour": 9, "minute": 57}
